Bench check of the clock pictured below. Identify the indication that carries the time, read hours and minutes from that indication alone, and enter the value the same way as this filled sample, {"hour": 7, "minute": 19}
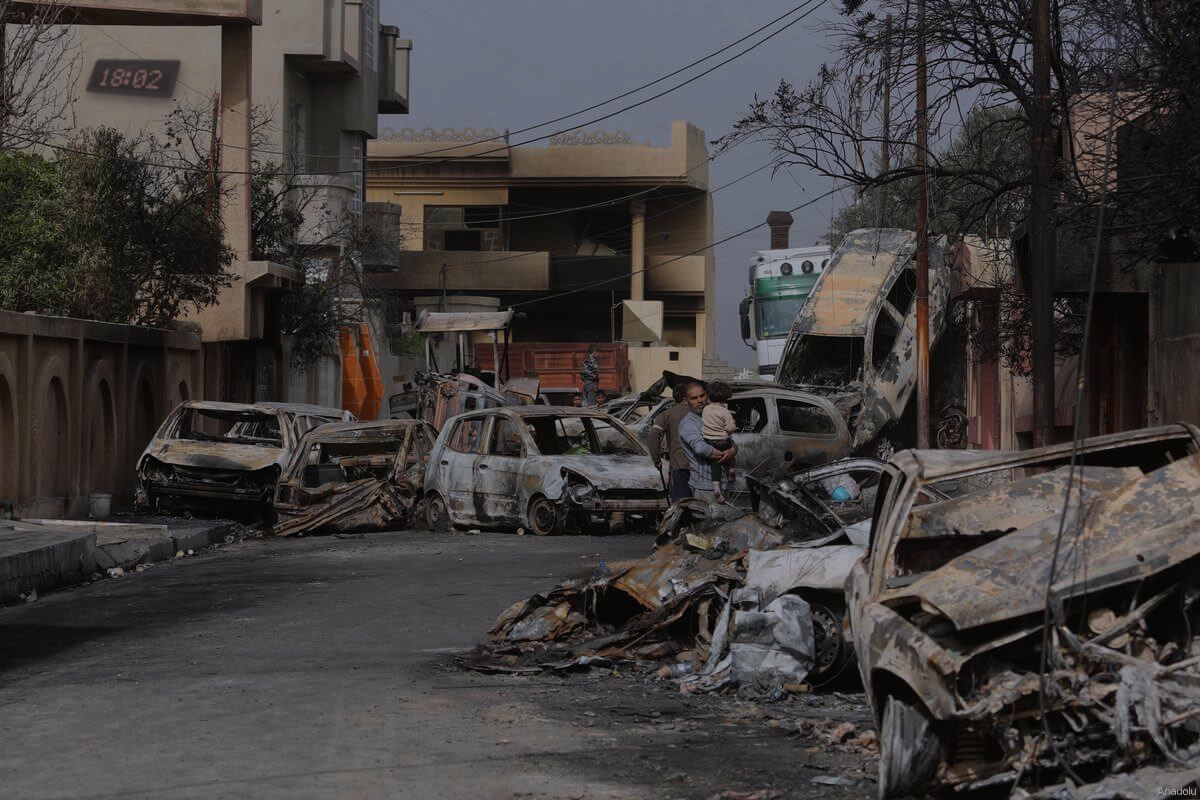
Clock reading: {"hour": 18, "minute": 2}
